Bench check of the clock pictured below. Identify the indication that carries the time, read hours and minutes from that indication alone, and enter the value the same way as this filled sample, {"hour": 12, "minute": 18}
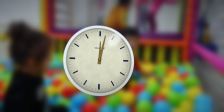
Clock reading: {"hour": 12, "minute": 2}
